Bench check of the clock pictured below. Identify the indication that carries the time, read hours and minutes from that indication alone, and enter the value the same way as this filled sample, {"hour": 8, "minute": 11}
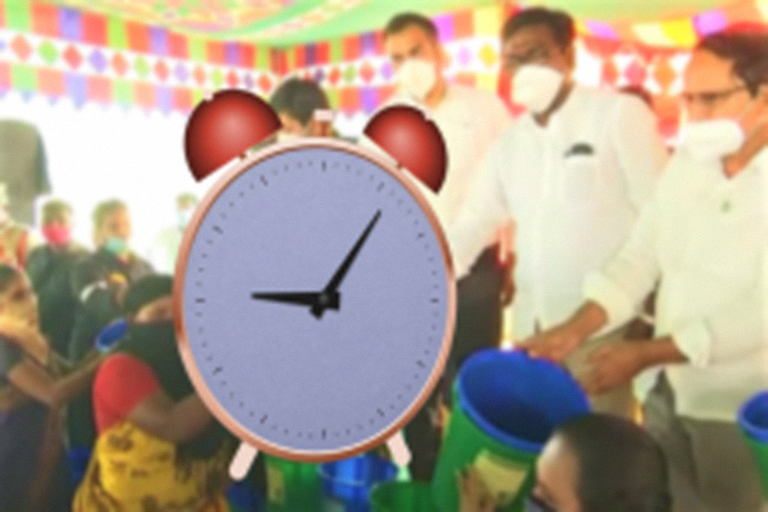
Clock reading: {"hour": 9, "minute": 6}
